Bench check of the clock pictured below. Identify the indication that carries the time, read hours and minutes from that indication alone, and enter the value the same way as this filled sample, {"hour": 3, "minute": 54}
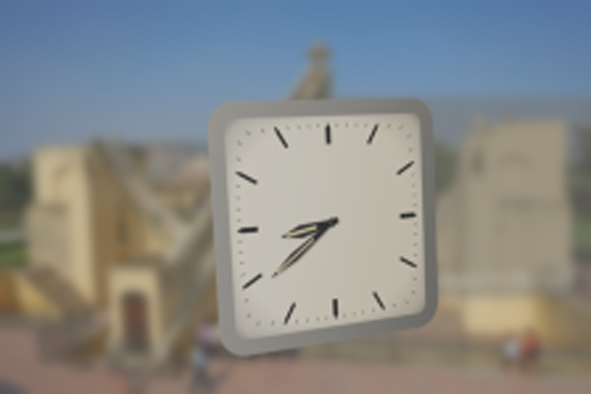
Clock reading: {"hour": 8, "minute": 39}
